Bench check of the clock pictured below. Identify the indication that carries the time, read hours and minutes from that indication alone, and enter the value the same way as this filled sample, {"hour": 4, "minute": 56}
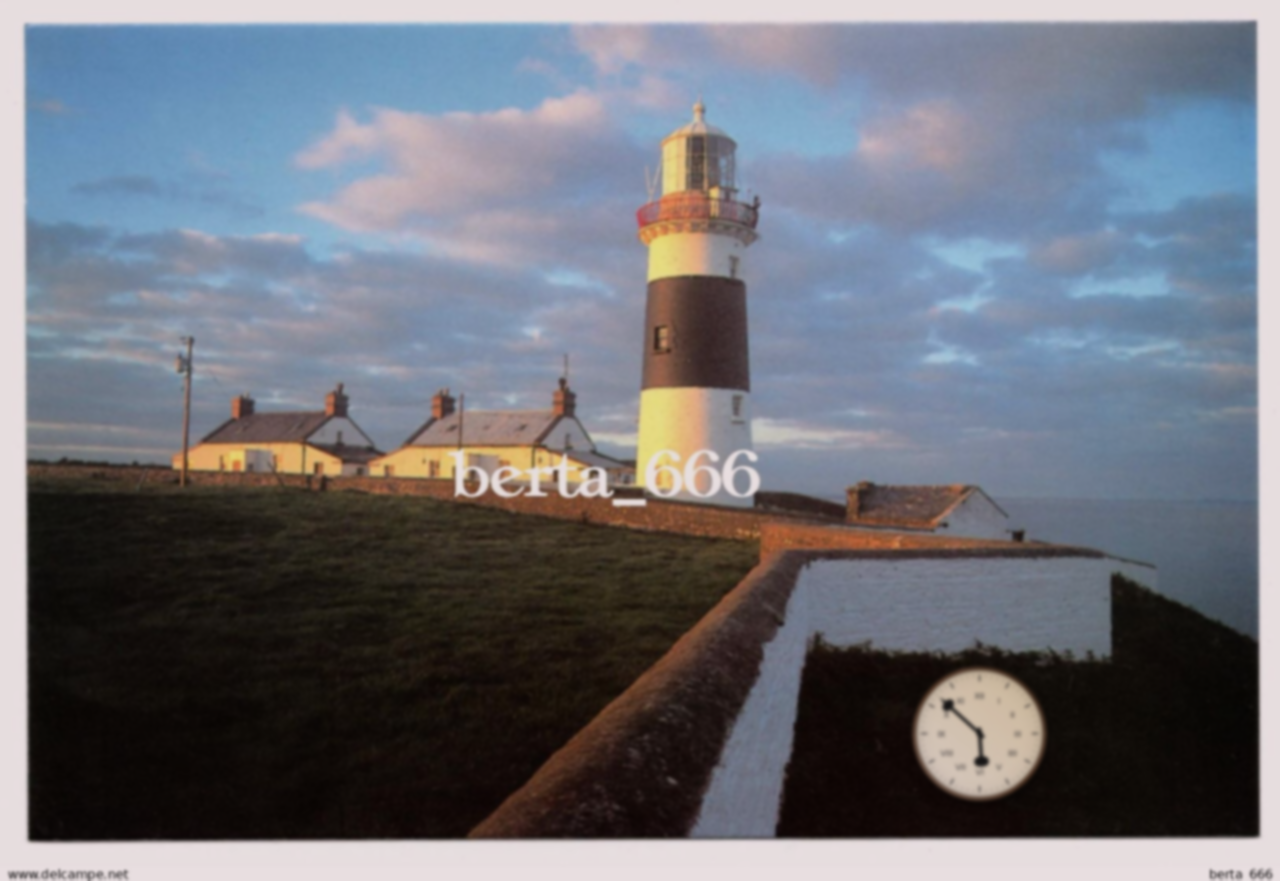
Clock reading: {"hour": 5, "minute": 52}
